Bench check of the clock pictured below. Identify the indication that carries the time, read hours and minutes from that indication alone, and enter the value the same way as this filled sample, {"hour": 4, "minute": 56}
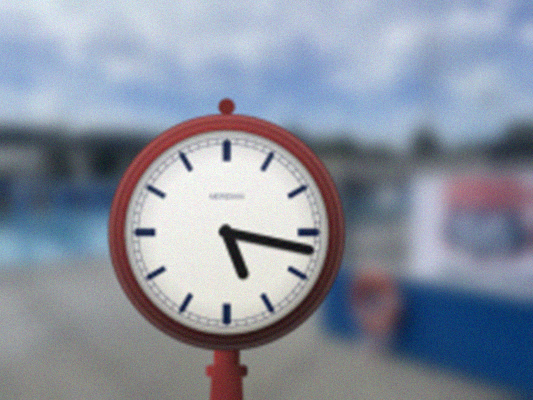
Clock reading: {"hour": 5, "minute": 17}
